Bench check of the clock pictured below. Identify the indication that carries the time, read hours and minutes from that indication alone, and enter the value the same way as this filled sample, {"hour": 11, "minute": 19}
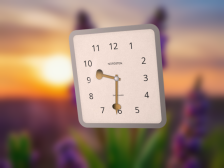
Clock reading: {"hour": 9, "minute": 31}
